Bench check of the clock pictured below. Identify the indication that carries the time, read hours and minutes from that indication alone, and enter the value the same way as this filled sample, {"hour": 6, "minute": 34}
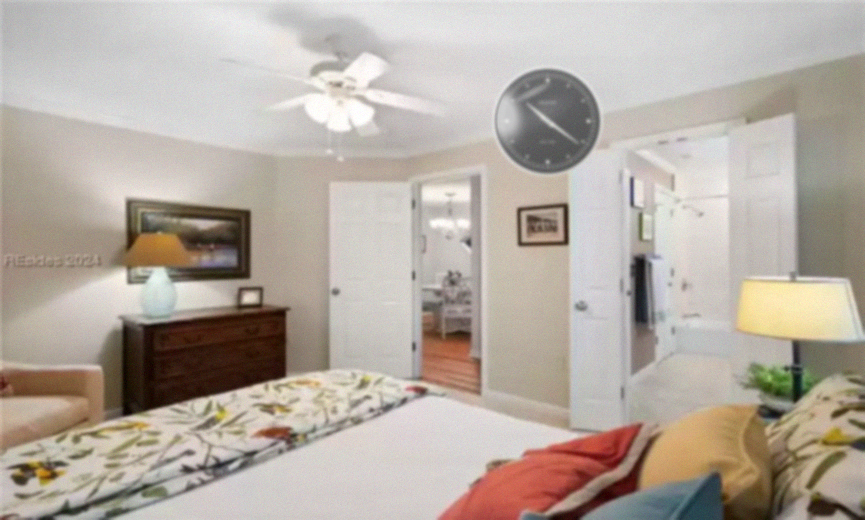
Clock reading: {"hour": 10, "minute": 21}
